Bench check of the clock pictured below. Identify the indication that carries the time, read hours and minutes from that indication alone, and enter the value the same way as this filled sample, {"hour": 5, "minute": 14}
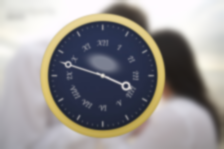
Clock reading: {"hour": 3, "minute": 48}
